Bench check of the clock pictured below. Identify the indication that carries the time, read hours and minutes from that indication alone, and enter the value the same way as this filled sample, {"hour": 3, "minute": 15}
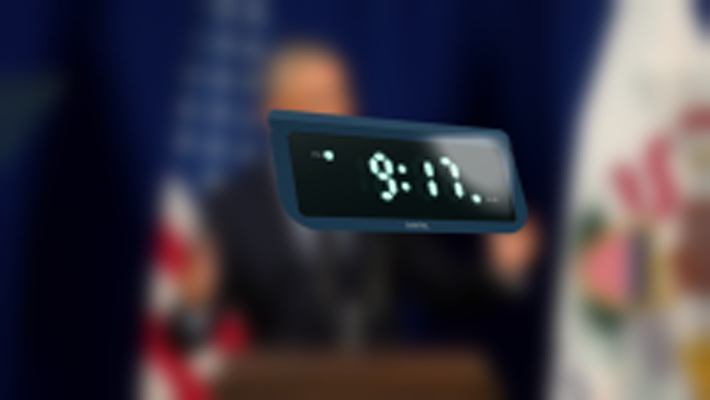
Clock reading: {"hour": 9, "minute": 17}
